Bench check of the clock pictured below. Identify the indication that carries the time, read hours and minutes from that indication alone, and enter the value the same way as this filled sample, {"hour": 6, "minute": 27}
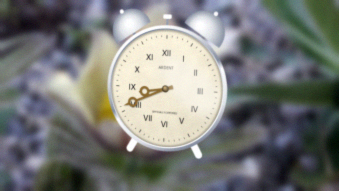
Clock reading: {"hour": 8, "minute": 41}
